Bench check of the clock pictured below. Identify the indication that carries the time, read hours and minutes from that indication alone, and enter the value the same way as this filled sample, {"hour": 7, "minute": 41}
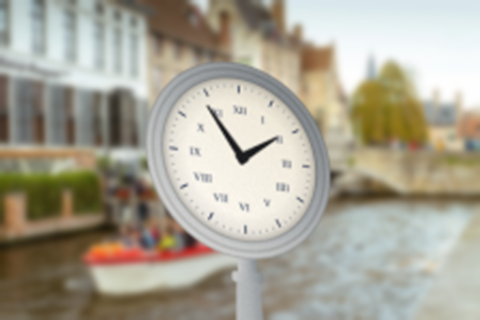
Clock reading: {"hour": 1, "minute": 54}
